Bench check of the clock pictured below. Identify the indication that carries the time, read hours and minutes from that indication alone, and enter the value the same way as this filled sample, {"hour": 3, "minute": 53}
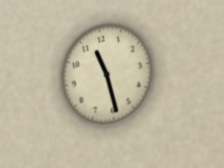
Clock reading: {"hour": 11, "minute": 29}
